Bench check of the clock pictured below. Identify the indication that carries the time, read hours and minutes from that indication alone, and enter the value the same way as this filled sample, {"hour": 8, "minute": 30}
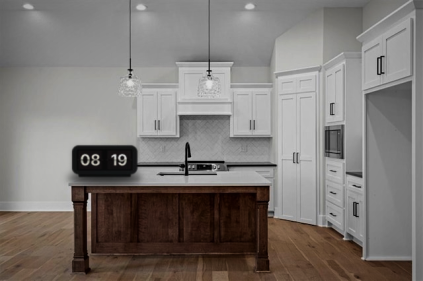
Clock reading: {"hour": 8, "minute": 19}
